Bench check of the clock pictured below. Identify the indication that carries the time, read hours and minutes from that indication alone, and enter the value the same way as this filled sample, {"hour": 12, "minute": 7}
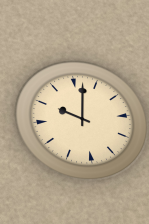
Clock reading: {"hour": 10, "minute": 2}
